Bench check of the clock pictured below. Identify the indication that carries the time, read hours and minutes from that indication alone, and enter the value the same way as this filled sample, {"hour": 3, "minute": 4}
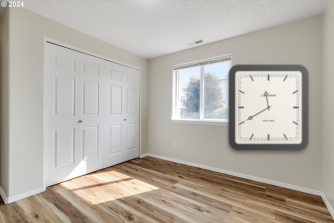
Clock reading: {"hour": 11, "minute": 40}
